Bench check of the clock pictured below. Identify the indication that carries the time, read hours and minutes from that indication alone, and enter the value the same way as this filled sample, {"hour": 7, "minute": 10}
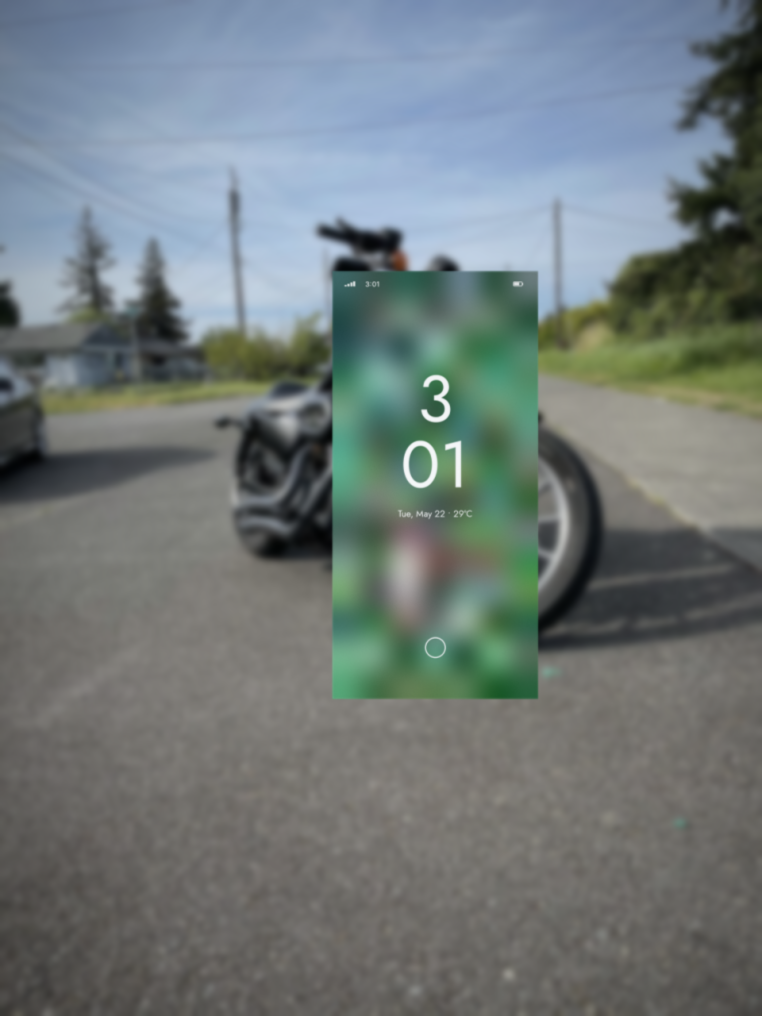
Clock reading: {"hour": 3, "minute": 1}
